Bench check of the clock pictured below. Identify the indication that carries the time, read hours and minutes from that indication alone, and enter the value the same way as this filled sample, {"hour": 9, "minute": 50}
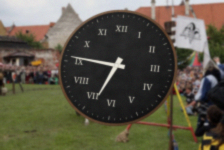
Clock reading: {"hour": 6, "minute": 46}
